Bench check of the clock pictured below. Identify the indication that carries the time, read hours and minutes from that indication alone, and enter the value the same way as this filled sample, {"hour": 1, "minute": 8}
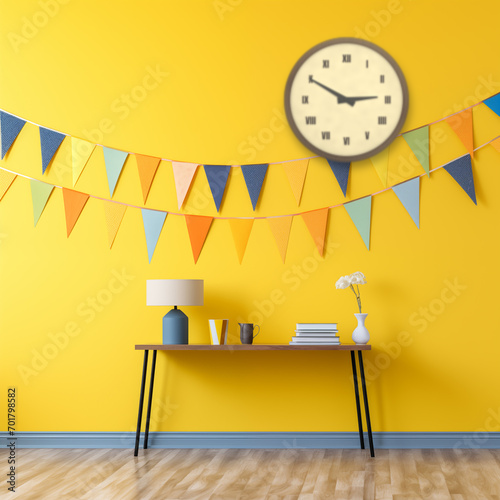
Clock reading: {"hour": 2, "minute": 50}
